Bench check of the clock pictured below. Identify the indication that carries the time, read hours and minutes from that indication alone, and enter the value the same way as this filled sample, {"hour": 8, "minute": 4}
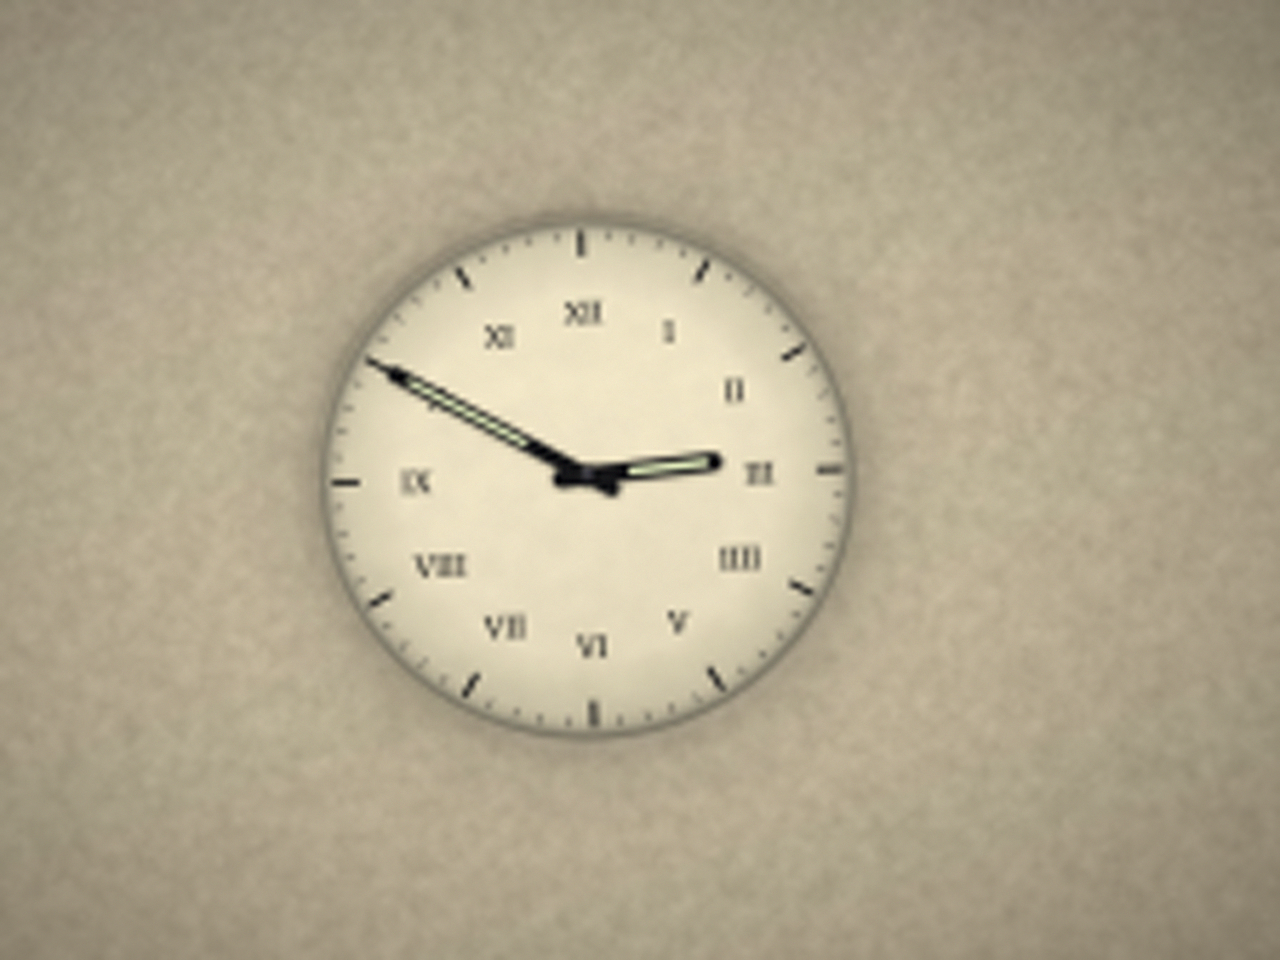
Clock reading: {"hour": 2, "minute": 50}
